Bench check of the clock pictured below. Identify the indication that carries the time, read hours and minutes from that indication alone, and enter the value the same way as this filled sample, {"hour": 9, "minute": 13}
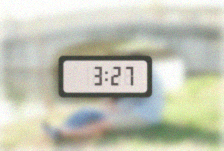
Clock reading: {"hour": 3, "minute": 27}
